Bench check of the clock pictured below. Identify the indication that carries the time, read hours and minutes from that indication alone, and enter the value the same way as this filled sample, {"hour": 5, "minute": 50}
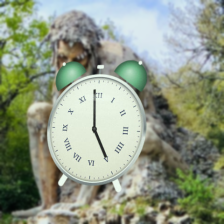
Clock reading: {"hour": 4, "minute": 59}
